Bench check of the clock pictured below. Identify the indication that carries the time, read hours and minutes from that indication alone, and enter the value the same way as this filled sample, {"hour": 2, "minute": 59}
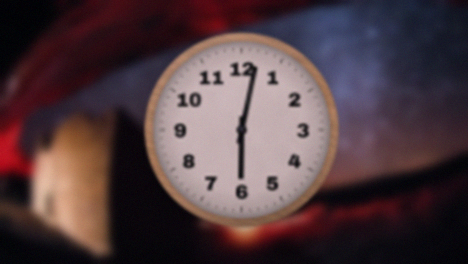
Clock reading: {"hour": 6, "minute": 2}
